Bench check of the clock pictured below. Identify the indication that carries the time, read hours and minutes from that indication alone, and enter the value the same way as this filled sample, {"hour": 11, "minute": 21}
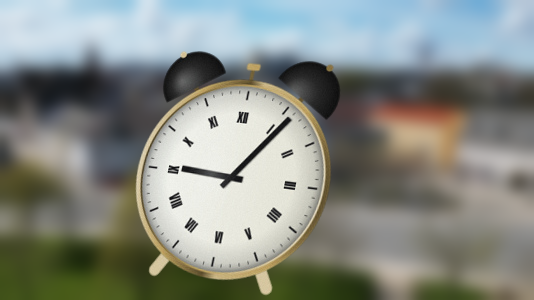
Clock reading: {"hour": 9, "minute": 6}
